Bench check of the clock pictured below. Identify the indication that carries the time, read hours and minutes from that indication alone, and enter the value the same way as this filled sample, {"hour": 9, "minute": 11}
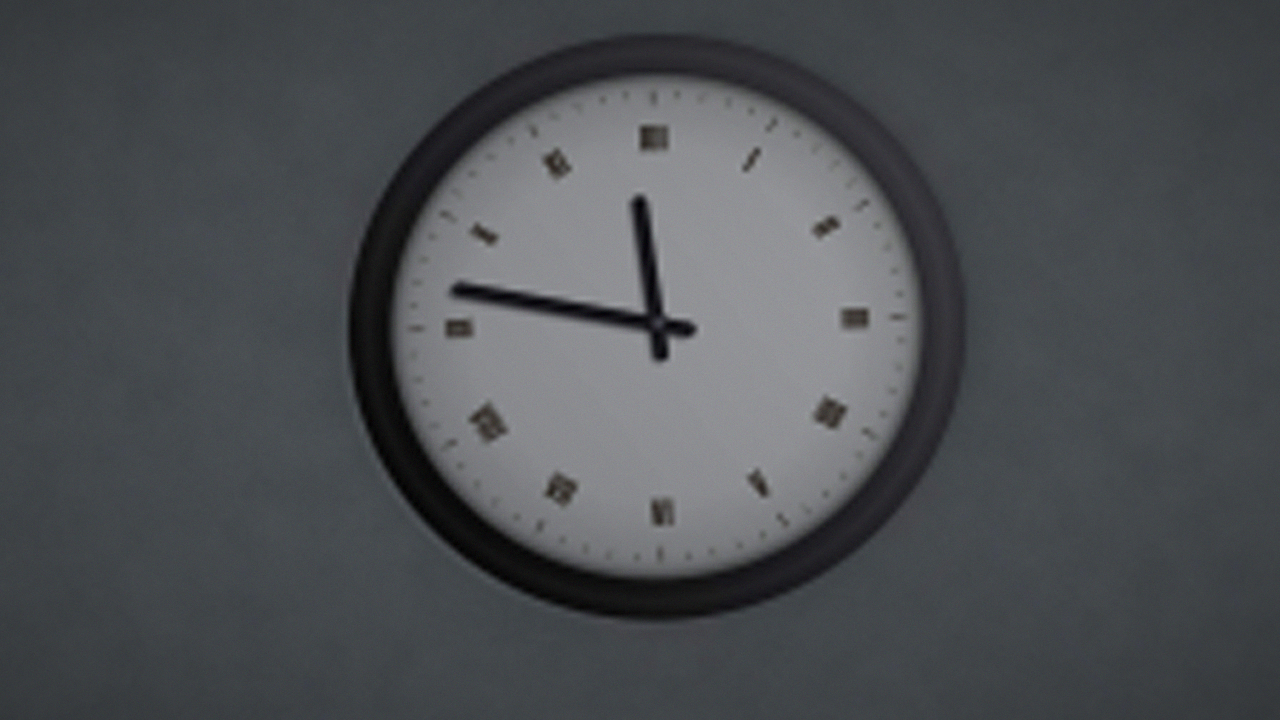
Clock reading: {"hour": 11, "minute": 47}
